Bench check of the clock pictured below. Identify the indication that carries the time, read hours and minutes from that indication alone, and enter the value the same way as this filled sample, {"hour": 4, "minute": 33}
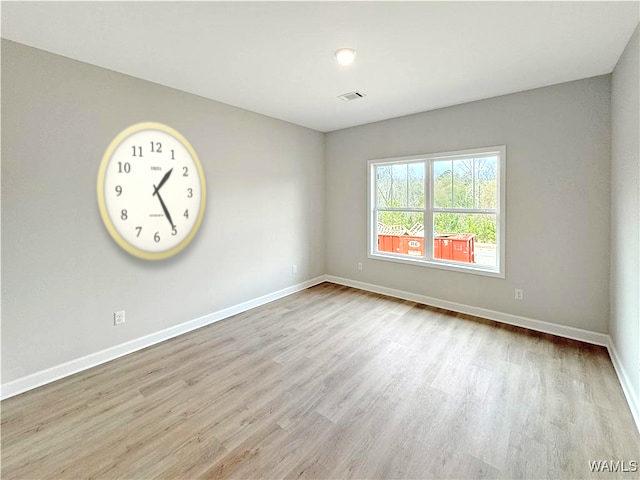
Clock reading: {"hour": 1, "minute": 25}
